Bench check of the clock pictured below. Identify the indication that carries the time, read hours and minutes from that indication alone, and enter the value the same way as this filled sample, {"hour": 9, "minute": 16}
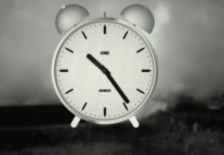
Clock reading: {"hour": 10, "minute": 24}
